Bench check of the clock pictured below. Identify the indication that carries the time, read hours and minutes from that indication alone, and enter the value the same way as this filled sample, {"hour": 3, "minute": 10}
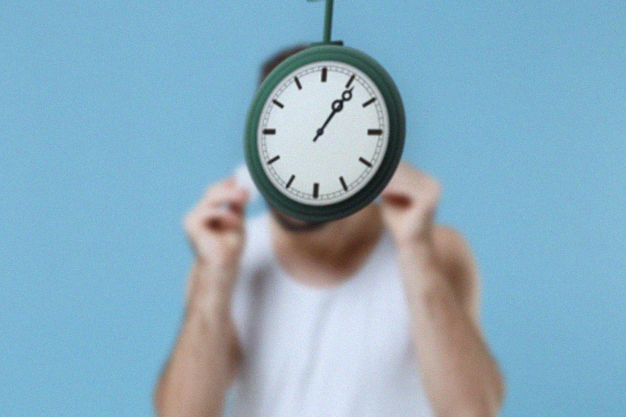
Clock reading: {"hour": 1, "minute": 6}
